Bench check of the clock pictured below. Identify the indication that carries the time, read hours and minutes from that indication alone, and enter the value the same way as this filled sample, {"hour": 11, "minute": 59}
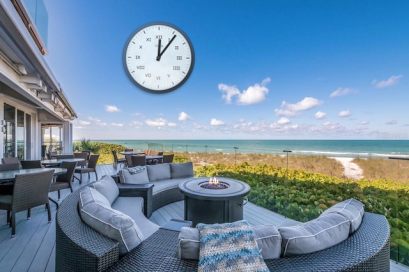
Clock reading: {"hour": 12, "minute": 6}
